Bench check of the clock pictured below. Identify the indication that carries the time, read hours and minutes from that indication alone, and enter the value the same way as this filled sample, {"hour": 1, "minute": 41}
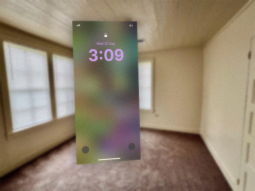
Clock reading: {"hour": 3, "minute": 9}
